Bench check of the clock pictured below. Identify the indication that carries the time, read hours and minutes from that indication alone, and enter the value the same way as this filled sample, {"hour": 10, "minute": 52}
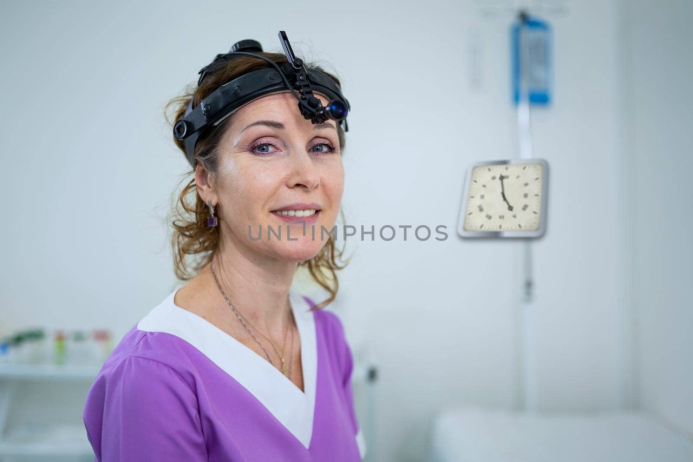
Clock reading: {"hour": 4, "minute": 58}
